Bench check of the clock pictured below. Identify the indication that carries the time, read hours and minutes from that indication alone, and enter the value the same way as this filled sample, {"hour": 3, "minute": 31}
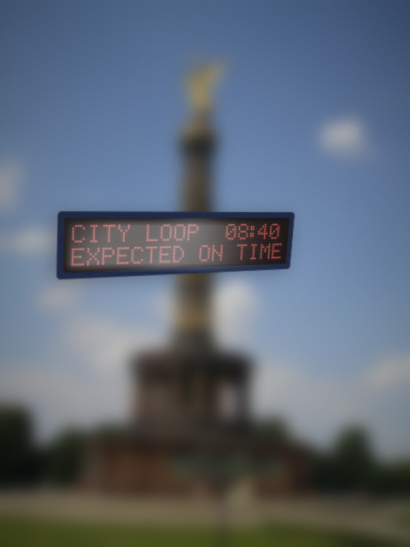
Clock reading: {"hour": 8, "minute": 40}
